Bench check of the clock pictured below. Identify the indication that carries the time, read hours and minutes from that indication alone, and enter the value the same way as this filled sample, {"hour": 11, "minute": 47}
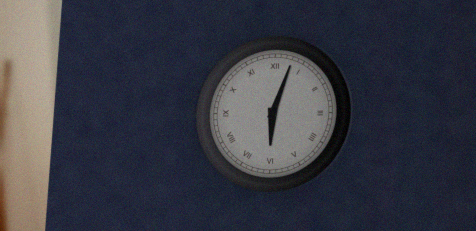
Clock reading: {"hour": 6, "minute": 3}
